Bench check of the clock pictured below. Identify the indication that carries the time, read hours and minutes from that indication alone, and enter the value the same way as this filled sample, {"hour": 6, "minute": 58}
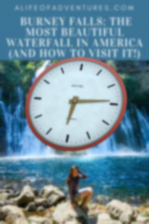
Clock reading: {"hour": 6, "minute": 14}
